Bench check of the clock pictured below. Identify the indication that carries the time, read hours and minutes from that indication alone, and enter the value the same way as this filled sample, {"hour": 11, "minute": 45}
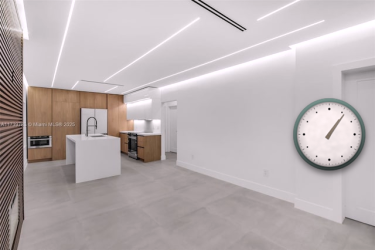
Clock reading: {"hour": 1, "minute": 6}
